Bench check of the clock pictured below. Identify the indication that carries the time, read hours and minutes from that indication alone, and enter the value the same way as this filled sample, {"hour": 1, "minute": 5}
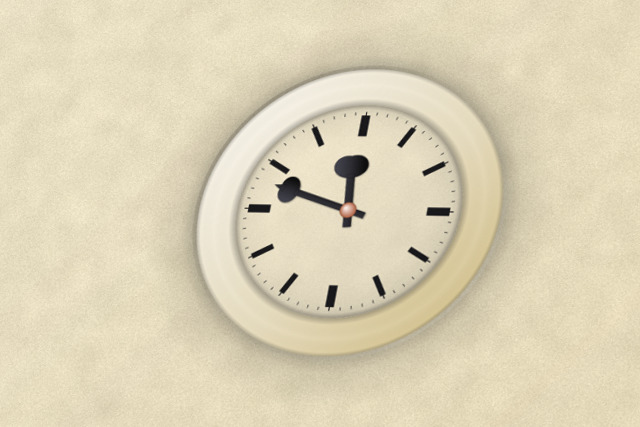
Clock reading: {"hour": 11, "minute": 48}
